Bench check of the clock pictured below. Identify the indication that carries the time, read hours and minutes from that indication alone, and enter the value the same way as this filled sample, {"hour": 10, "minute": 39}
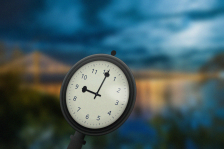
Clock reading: {"hour": 9, "minute": 1}
